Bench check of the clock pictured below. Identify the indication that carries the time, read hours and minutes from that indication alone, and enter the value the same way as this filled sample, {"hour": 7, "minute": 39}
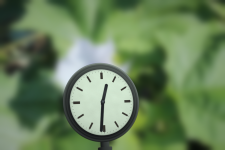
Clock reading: {"hour": 12, "minute": 31}
